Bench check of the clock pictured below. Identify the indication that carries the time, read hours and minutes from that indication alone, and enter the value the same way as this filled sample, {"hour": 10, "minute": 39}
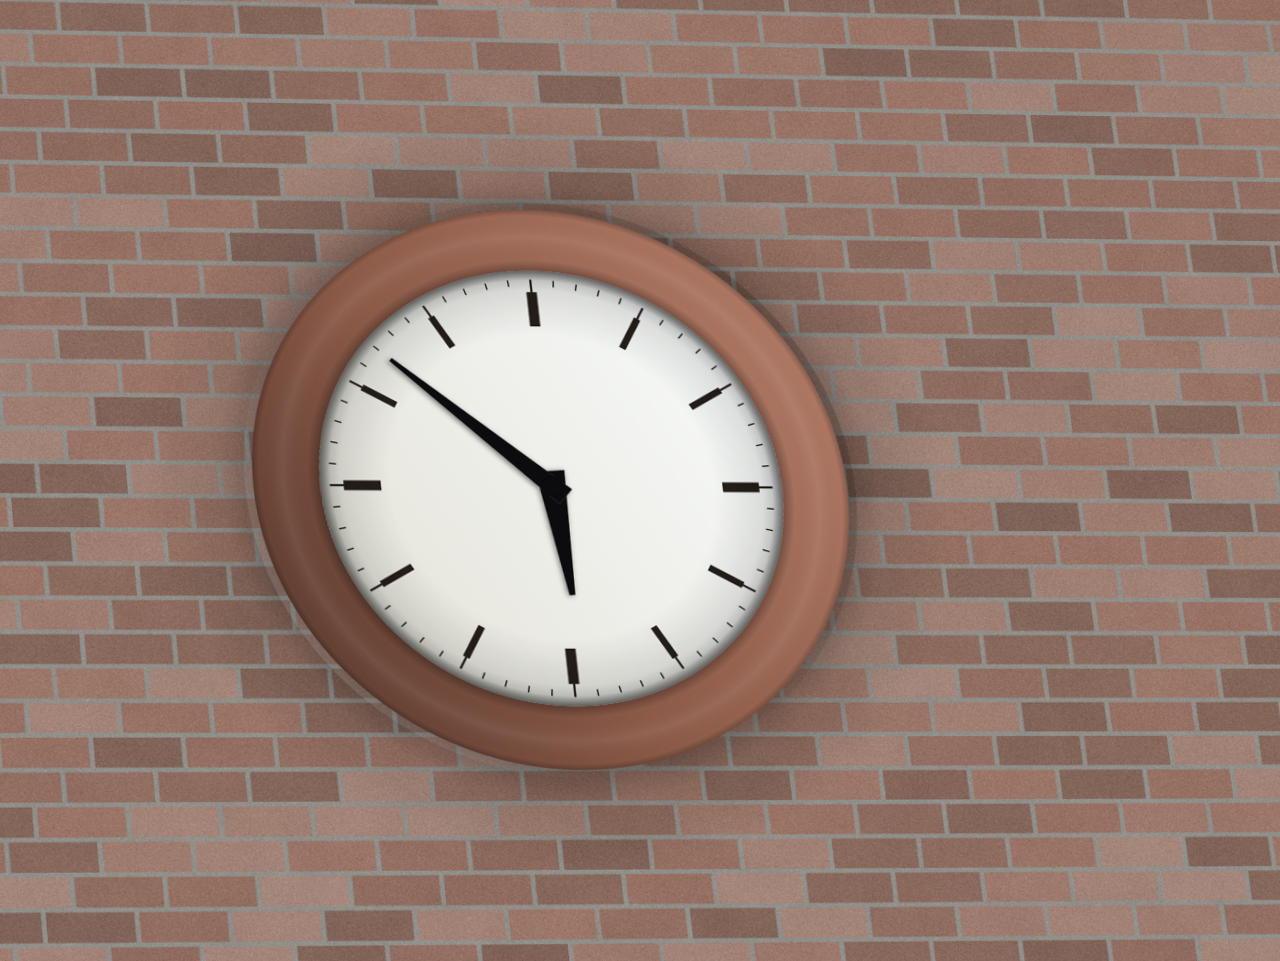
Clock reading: {"hour": 5, "minute": 52}
